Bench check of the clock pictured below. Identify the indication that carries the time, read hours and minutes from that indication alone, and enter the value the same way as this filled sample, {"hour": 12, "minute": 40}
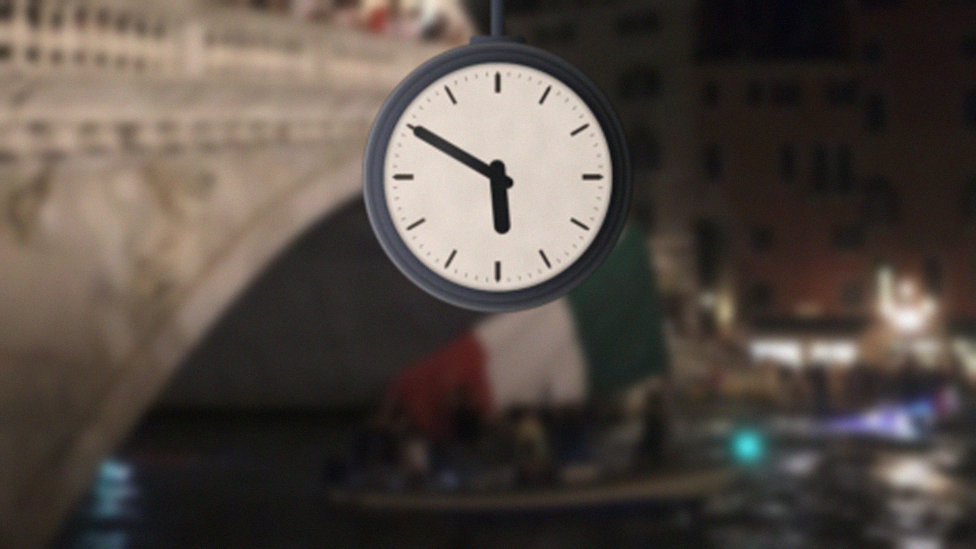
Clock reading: {"hour": 5, "minute": 50}
